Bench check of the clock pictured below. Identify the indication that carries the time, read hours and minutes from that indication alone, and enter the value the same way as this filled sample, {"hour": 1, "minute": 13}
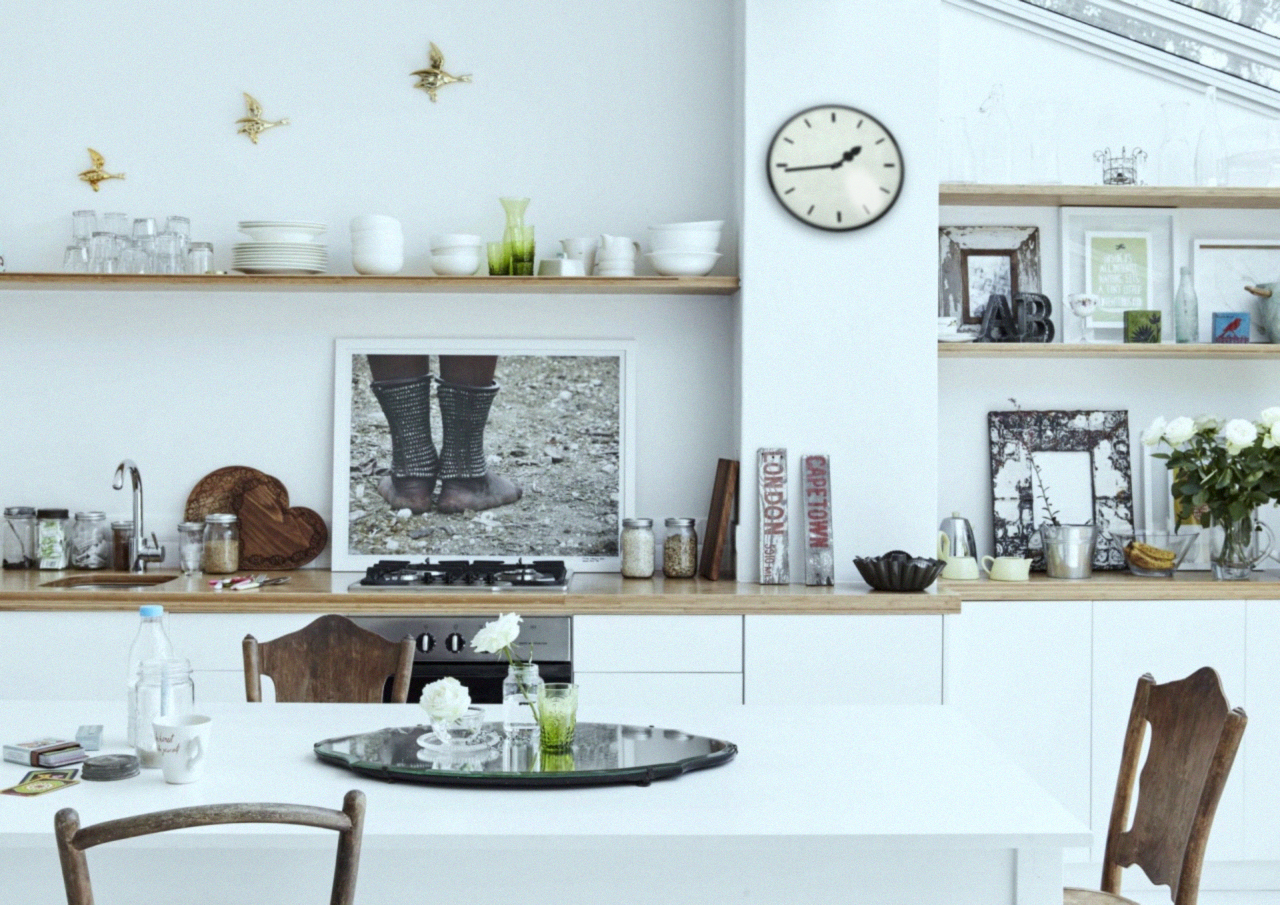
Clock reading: {"hour": 1, "minute": 44}
